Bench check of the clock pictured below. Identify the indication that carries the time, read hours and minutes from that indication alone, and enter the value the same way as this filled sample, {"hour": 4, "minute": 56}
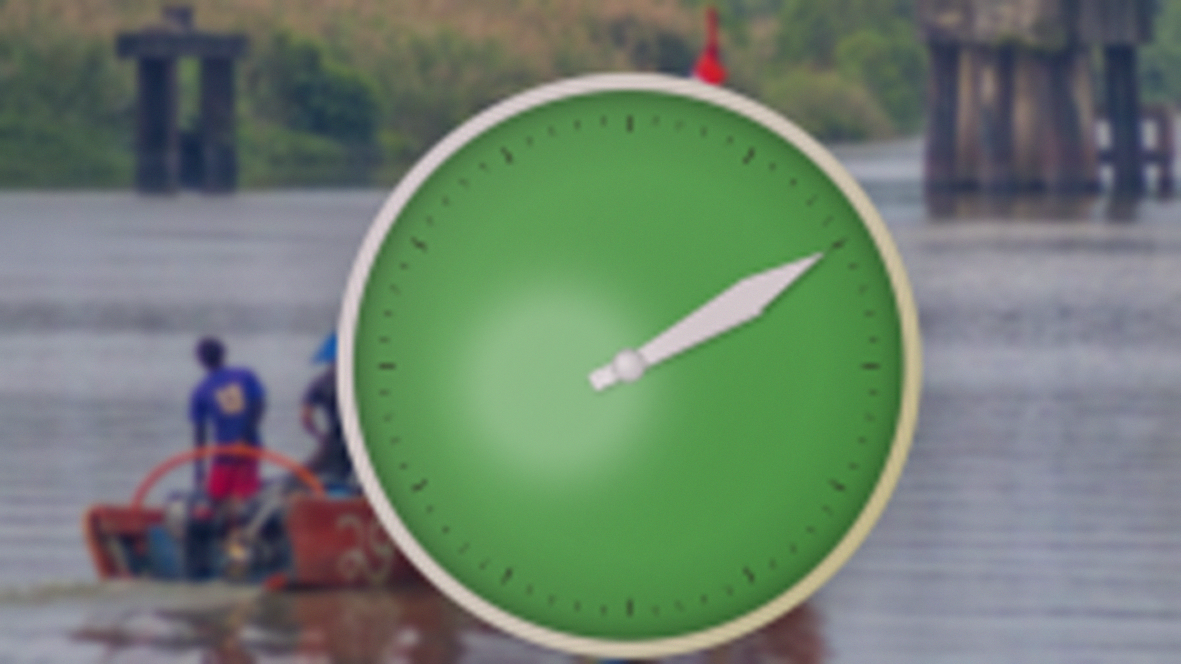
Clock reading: {"hour": 2, "minute": 10}
